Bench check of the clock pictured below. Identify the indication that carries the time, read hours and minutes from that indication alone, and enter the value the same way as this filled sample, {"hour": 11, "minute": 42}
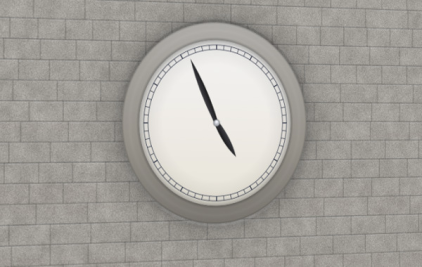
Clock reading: {"hour": 4, "minute": 56}
